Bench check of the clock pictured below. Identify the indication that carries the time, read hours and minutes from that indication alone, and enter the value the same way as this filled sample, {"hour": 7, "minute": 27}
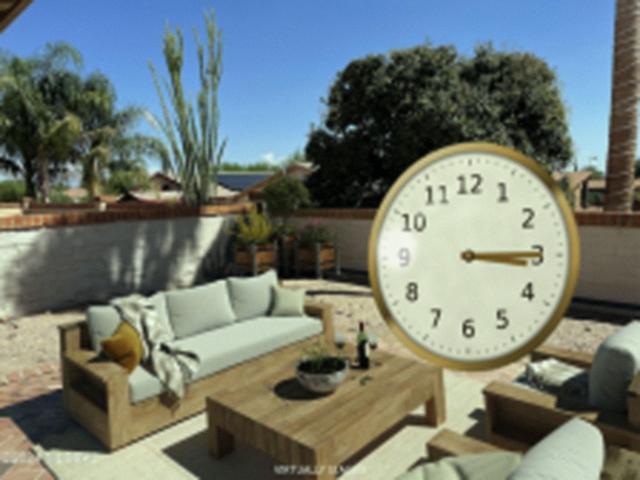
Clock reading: {"hour": 3, "minute": 15}
